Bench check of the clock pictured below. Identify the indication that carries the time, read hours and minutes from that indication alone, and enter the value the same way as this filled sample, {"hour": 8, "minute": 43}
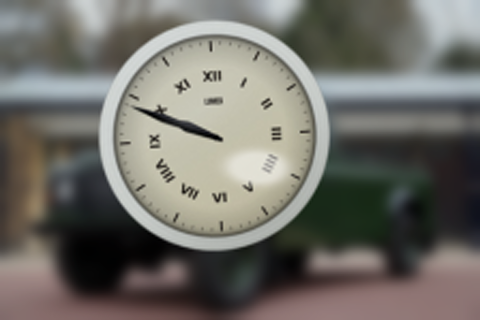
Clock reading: {"hour": 9, "minute": 49}
